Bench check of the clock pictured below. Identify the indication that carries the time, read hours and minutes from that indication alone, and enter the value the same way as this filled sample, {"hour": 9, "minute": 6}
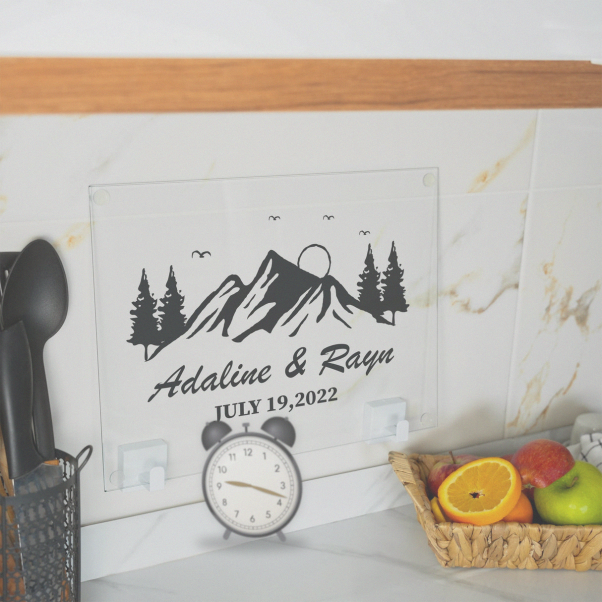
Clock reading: {"hour": 9, "minute": 18}
